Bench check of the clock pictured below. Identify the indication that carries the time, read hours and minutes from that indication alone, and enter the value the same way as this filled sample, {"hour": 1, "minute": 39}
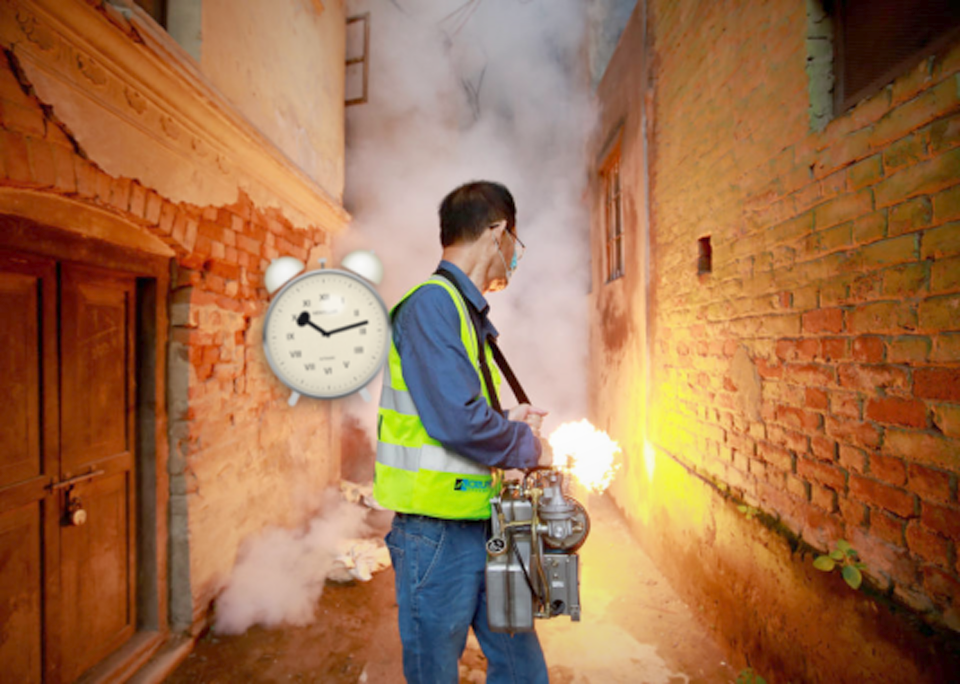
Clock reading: {"hour": 10, "minute": 13}
